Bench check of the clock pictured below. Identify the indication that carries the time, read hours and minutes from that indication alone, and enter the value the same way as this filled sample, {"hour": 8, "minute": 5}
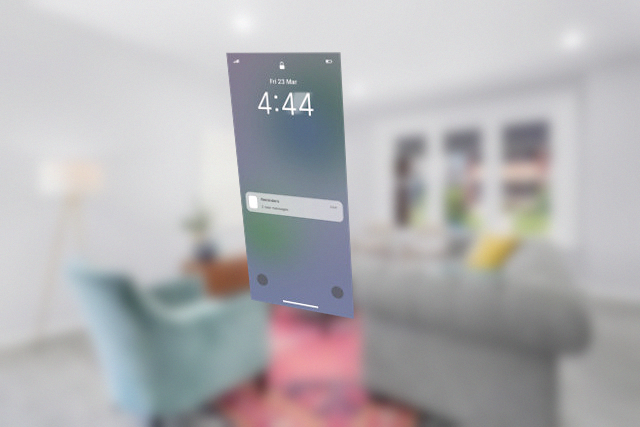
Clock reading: {"hour": 4, "minute": 44}
